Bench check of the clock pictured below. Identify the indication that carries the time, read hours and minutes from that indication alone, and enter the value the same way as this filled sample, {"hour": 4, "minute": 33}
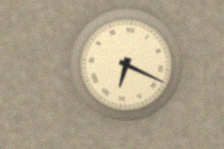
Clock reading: {"hour": 6, "minute": 18}
